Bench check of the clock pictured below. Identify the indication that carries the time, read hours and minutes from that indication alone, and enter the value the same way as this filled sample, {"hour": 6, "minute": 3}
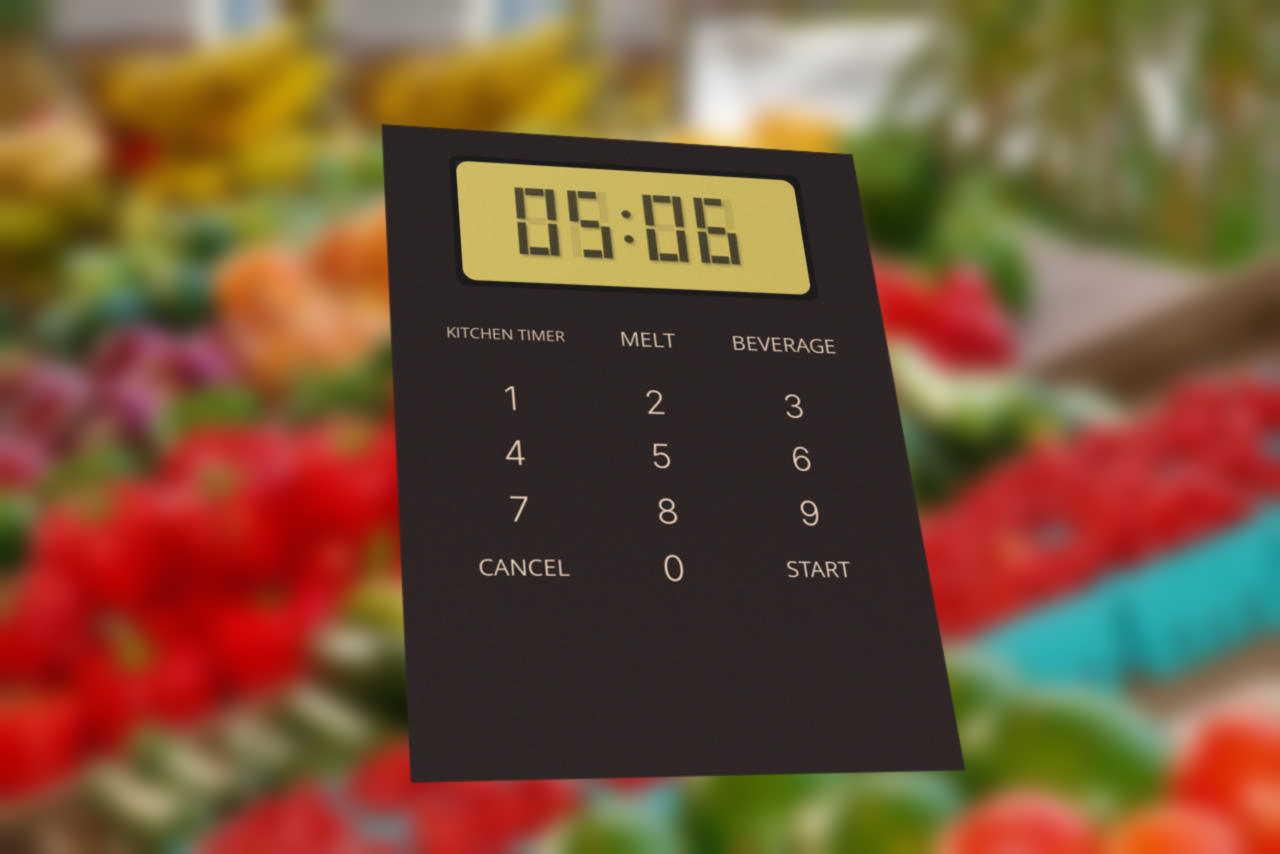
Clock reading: {"hour": 5, "minute": 6}
